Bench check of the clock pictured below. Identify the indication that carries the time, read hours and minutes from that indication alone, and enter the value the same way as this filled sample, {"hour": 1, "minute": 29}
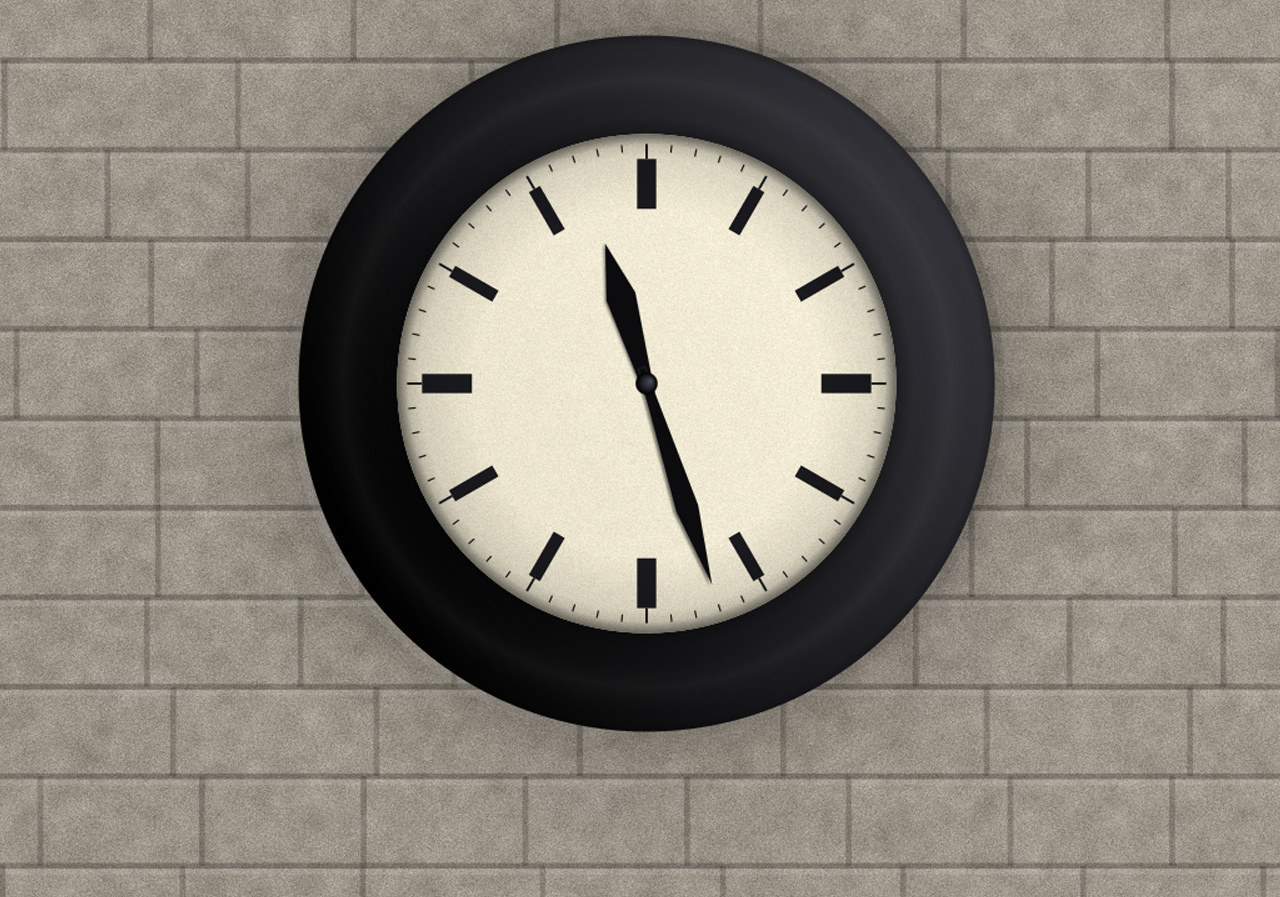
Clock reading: {"hour": 11, "minute": 27}
